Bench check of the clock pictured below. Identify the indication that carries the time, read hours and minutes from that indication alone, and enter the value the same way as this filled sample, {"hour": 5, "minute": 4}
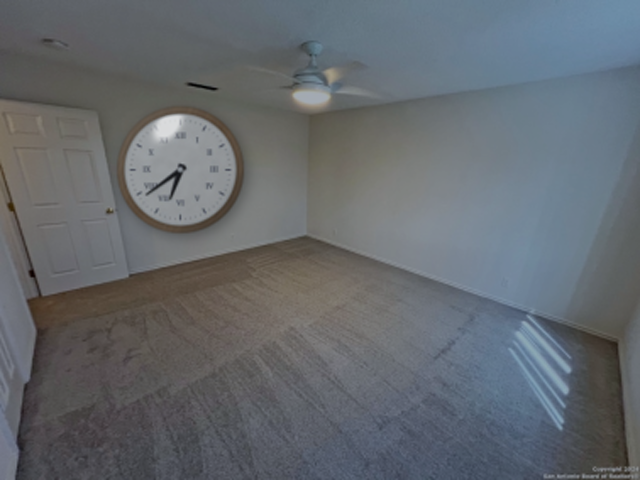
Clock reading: {"hour": 6, "minute": 39}
